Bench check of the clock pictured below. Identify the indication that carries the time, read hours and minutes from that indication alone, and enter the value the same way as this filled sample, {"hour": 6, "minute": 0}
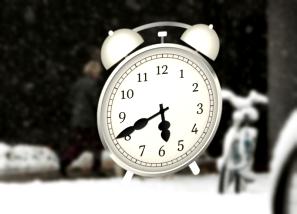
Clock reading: {"hour": 5, "minute": 41}
